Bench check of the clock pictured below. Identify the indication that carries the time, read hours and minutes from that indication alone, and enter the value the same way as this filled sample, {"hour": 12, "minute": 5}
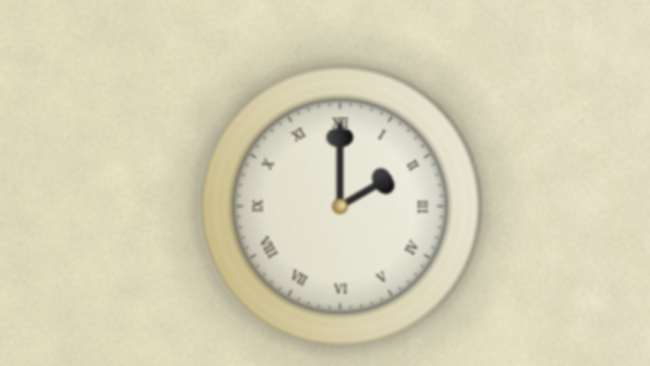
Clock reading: {"hour": 2, "minute": 0}
